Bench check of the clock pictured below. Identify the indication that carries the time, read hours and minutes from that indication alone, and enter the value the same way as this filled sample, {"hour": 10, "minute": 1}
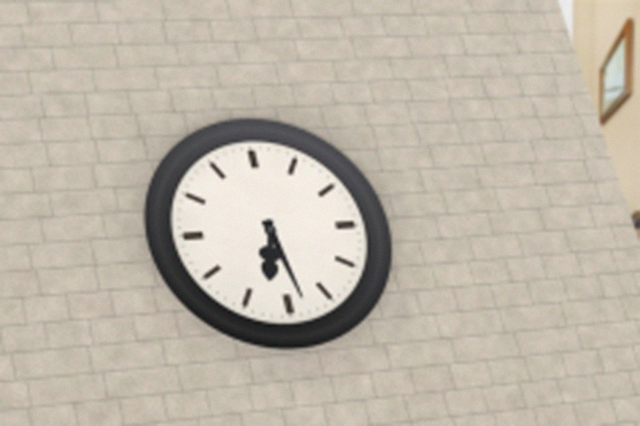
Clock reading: {"hour": 6, "minute": 28}
